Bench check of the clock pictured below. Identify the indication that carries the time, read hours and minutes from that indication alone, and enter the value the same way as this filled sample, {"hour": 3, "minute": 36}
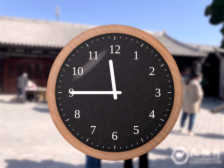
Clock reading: {"hour": 11, "minute": 45}
